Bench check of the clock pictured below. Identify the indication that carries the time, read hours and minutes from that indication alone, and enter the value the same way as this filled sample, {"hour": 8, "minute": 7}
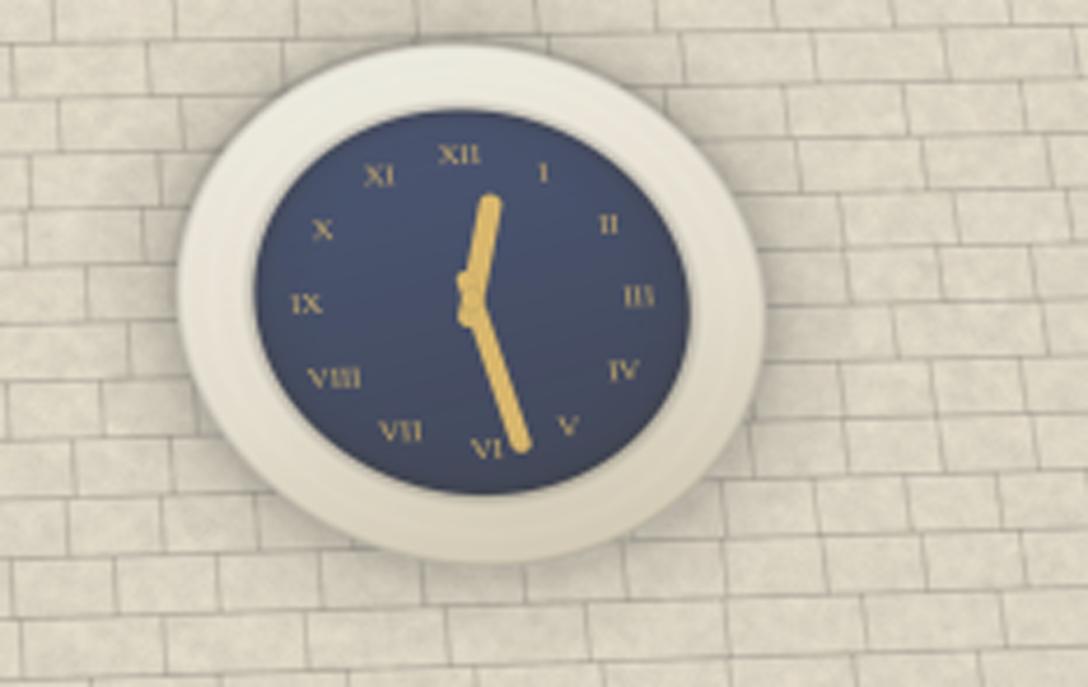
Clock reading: {"hour": 12, "minute": 28}
